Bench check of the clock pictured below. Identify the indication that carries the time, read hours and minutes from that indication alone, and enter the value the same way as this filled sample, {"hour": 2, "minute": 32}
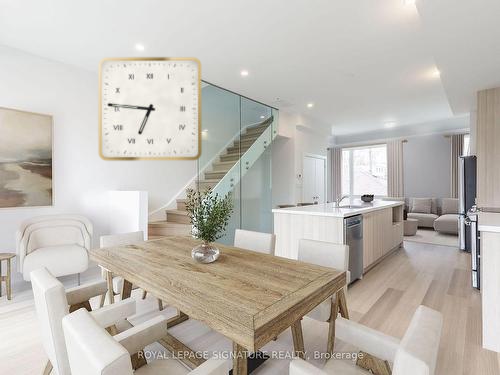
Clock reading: {"hour": 6, "minute": 46}
